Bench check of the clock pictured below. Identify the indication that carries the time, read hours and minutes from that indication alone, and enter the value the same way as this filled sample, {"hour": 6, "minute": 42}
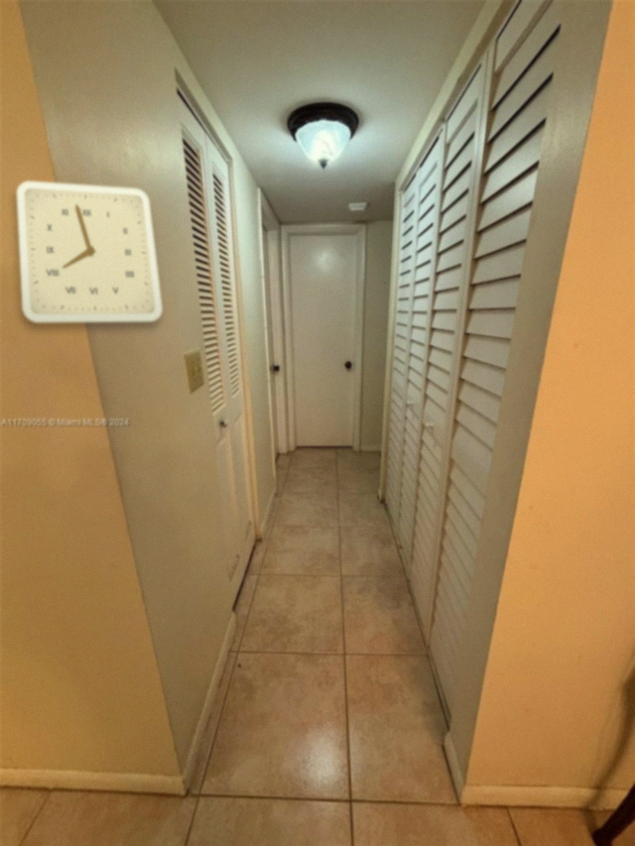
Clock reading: {"hour": 7, "minute": 58}
